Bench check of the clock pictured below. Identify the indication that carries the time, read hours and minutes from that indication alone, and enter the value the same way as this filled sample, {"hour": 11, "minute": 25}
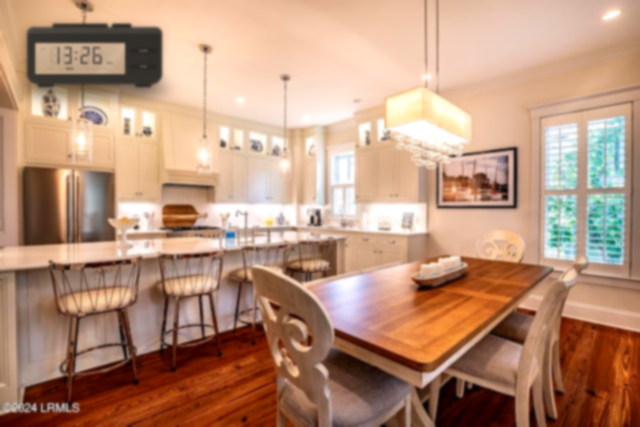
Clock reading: {"hour": 13, "minute": 26}
